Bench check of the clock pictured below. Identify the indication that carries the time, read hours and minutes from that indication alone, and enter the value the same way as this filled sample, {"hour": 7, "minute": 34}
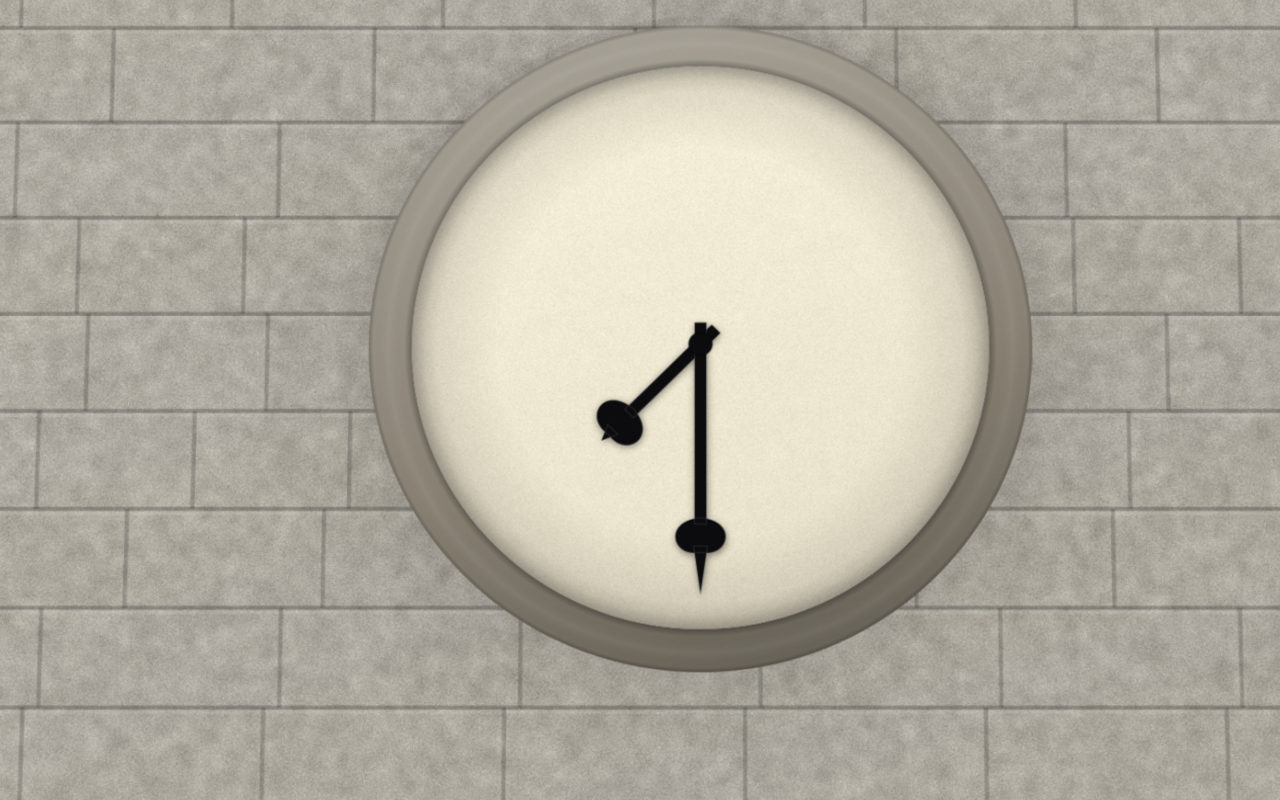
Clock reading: {"hour": 7, "minute": 30}
